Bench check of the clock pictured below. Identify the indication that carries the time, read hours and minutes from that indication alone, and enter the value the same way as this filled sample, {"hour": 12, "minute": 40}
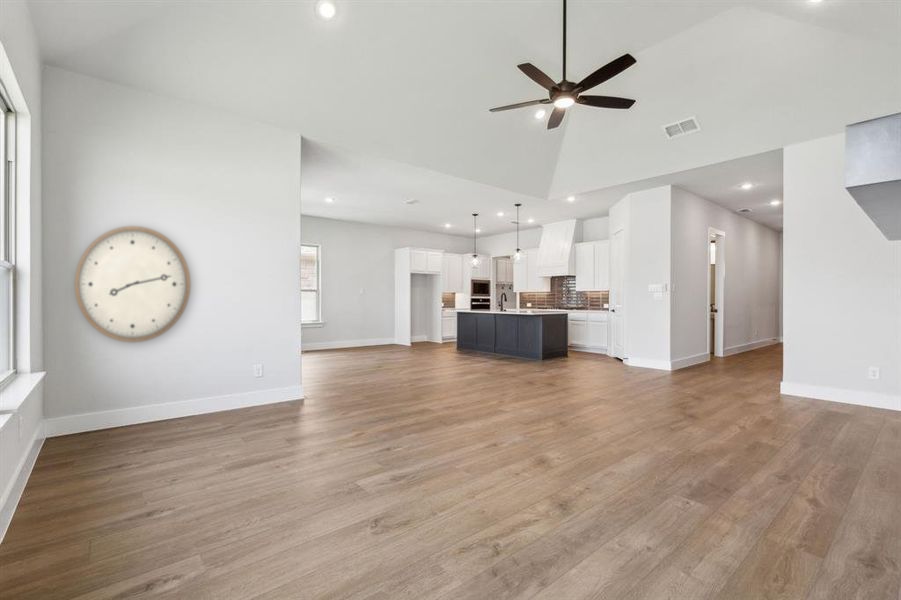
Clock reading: {"hour": 8, "minute": 13}
